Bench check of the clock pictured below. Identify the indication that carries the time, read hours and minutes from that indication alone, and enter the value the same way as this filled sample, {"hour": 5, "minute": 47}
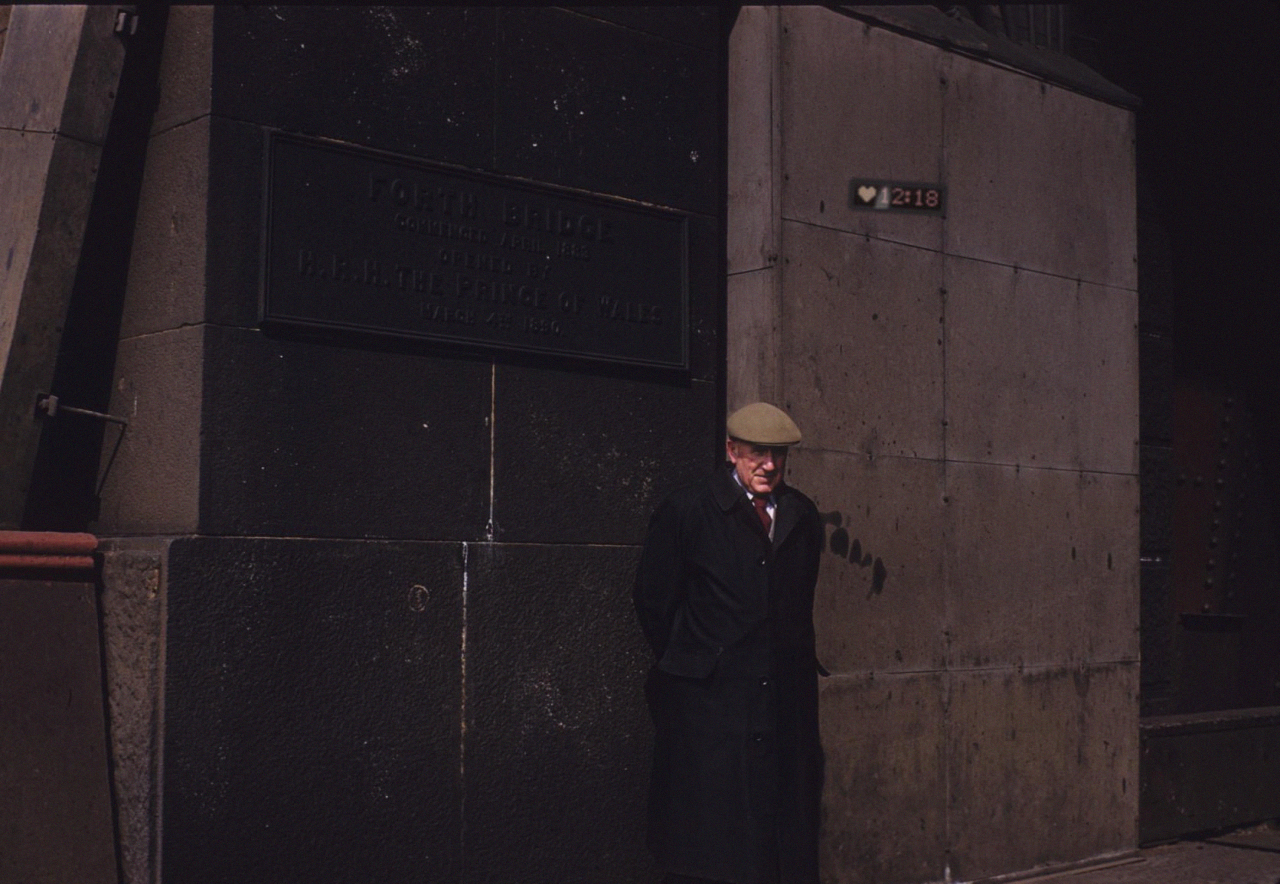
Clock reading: {"hour": 12, "minute": 18}
